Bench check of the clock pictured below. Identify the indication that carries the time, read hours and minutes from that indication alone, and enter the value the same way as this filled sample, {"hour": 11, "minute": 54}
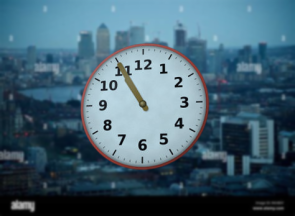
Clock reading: {"hour": 10, "minute": 55}
